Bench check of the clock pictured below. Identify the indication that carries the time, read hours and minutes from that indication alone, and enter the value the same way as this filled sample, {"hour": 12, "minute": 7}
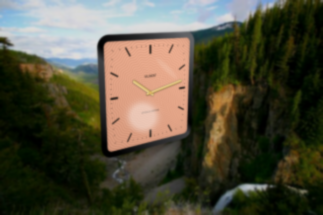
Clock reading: {"hour": 10, "minute": 13}
